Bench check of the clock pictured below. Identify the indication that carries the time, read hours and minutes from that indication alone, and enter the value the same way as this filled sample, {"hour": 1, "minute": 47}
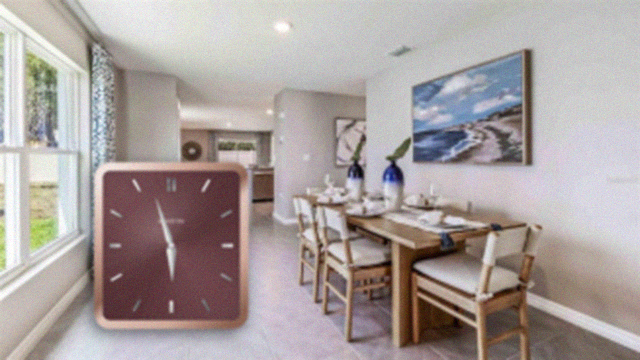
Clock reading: {"hour": 5, "minute": 57}
